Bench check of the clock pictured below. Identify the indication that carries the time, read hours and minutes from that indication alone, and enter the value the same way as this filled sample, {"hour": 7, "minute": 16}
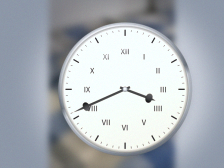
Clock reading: {"hour": 3, "minute": 41}
